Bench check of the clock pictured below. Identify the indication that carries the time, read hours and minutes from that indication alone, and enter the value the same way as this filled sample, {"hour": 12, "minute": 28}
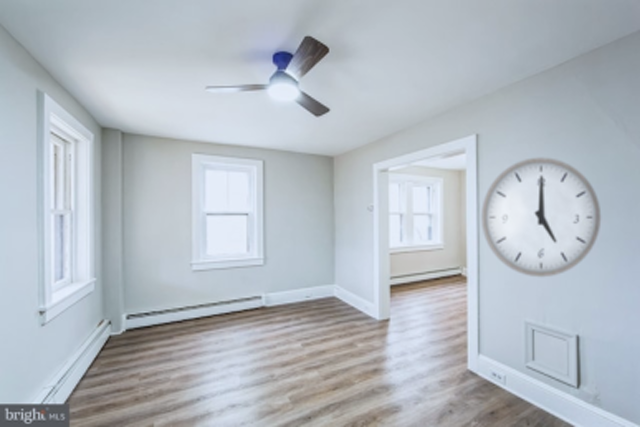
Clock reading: {"hour": 5, "minute": 0}
